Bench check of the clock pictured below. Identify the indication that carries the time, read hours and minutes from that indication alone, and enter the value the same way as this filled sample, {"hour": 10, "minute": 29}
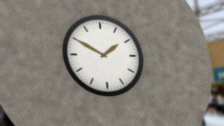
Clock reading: {"hour": 1, "minute": 50}
